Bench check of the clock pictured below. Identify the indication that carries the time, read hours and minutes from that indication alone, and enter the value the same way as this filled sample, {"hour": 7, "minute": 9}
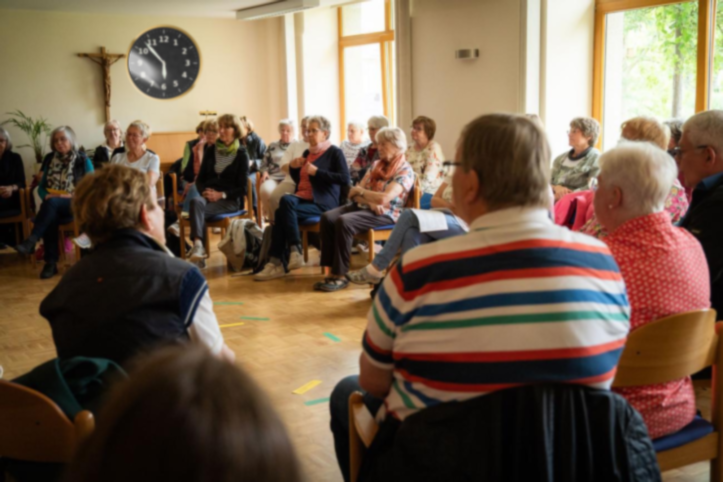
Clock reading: {"hour": 5, "minute": 53}
